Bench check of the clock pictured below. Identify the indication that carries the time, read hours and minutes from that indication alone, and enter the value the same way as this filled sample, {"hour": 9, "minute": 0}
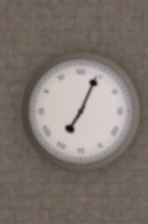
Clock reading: {"hour": 7, "minute": 4}
